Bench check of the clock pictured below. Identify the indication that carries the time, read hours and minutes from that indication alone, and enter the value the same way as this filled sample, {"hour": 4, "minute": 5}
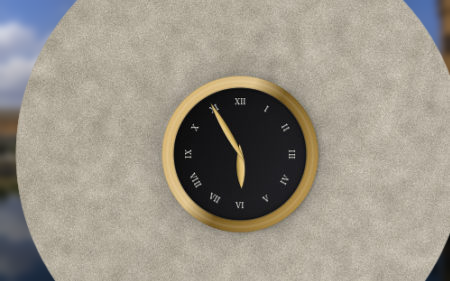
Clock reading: {"hour": 5, "minute": 55}
